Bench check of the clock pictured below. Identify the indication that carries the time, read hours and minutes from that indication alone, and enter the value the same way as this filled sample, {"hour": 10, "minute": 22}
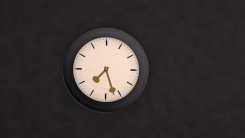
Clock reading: {"hour": 7, "minute": 27}
